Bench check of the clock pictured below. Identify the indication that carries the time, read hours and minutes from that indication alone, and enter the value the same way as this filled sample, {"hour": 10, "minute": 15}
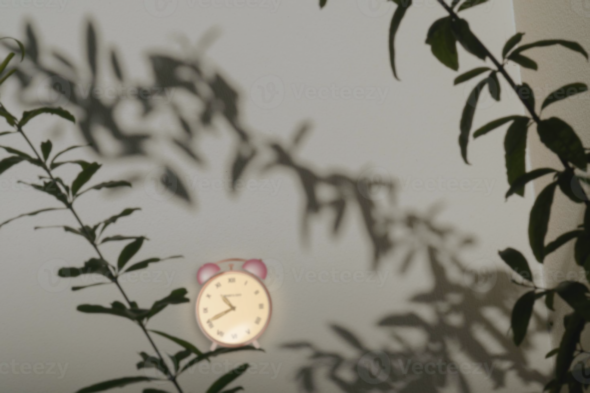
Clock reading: {"hour": 10, "minute": 41}
